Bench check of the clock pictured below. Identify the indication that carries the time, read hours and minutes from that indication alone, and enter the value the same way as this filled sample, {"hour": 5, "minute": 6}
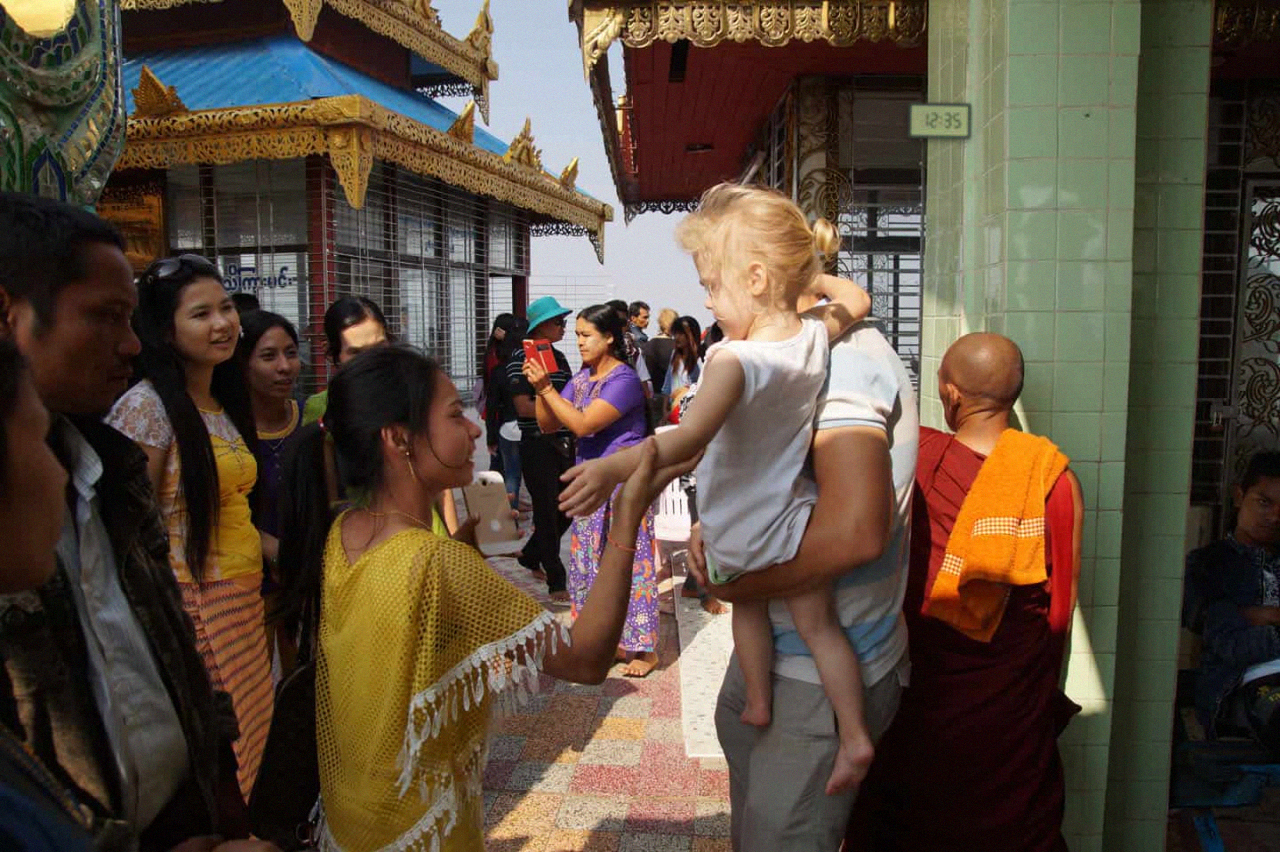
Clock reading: {"hour": 12, "minute": 35}
